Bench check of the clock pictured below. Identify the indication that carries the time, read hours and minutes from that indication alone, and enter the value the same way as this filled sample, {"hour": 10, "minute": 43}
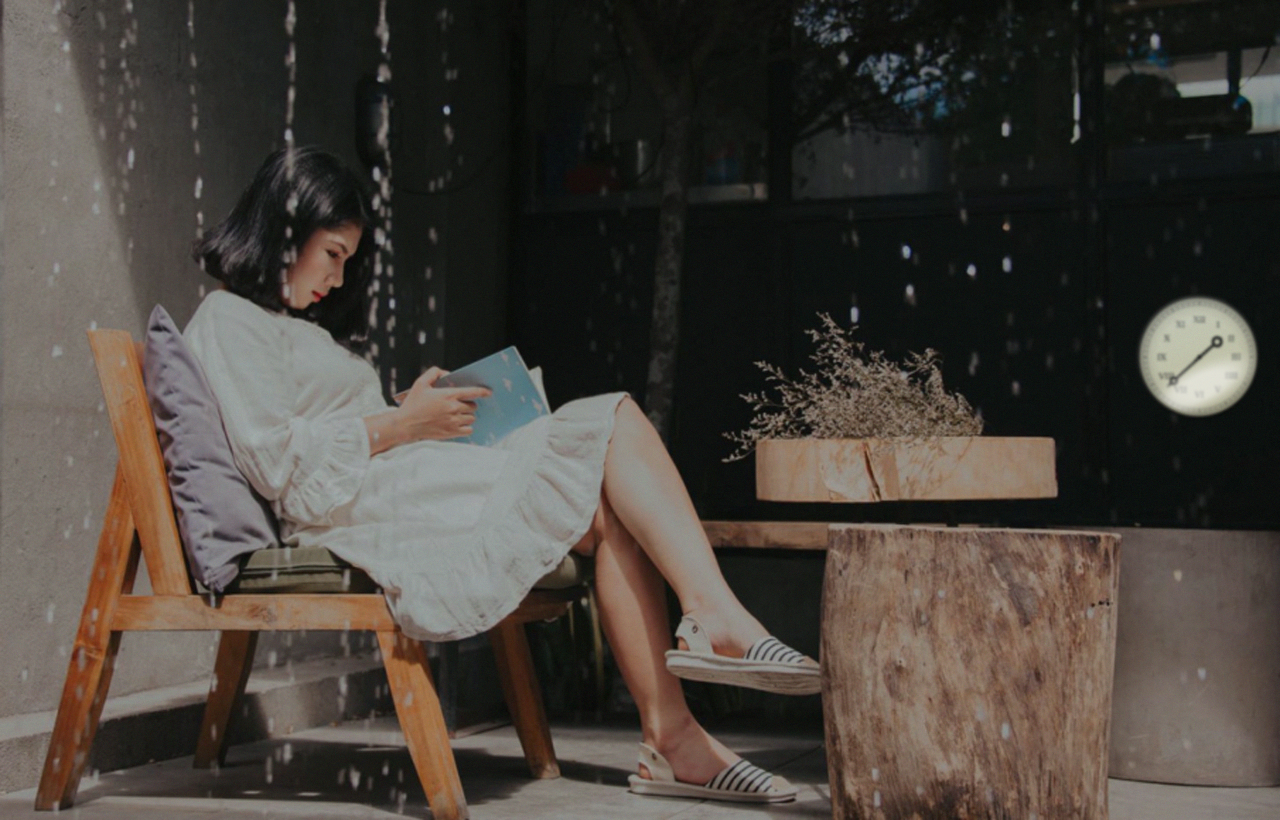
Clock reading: {"hour": 1, "minute": 38}
